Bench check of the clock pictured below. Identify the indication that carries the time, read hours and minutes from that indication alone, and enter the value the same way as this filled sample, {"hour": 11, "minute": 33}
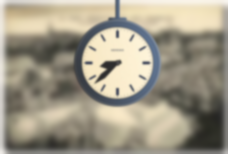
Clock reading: {"hour": 8, "minute": 38}
